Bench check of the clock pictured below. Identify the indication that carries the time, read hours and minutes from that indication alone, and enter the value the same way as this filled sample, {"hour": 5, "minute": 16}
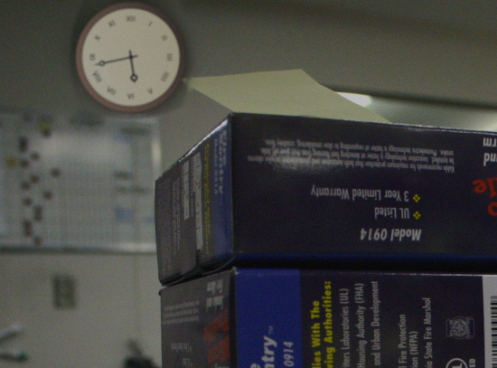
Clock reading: {"hour": 5, "minute": 43}
